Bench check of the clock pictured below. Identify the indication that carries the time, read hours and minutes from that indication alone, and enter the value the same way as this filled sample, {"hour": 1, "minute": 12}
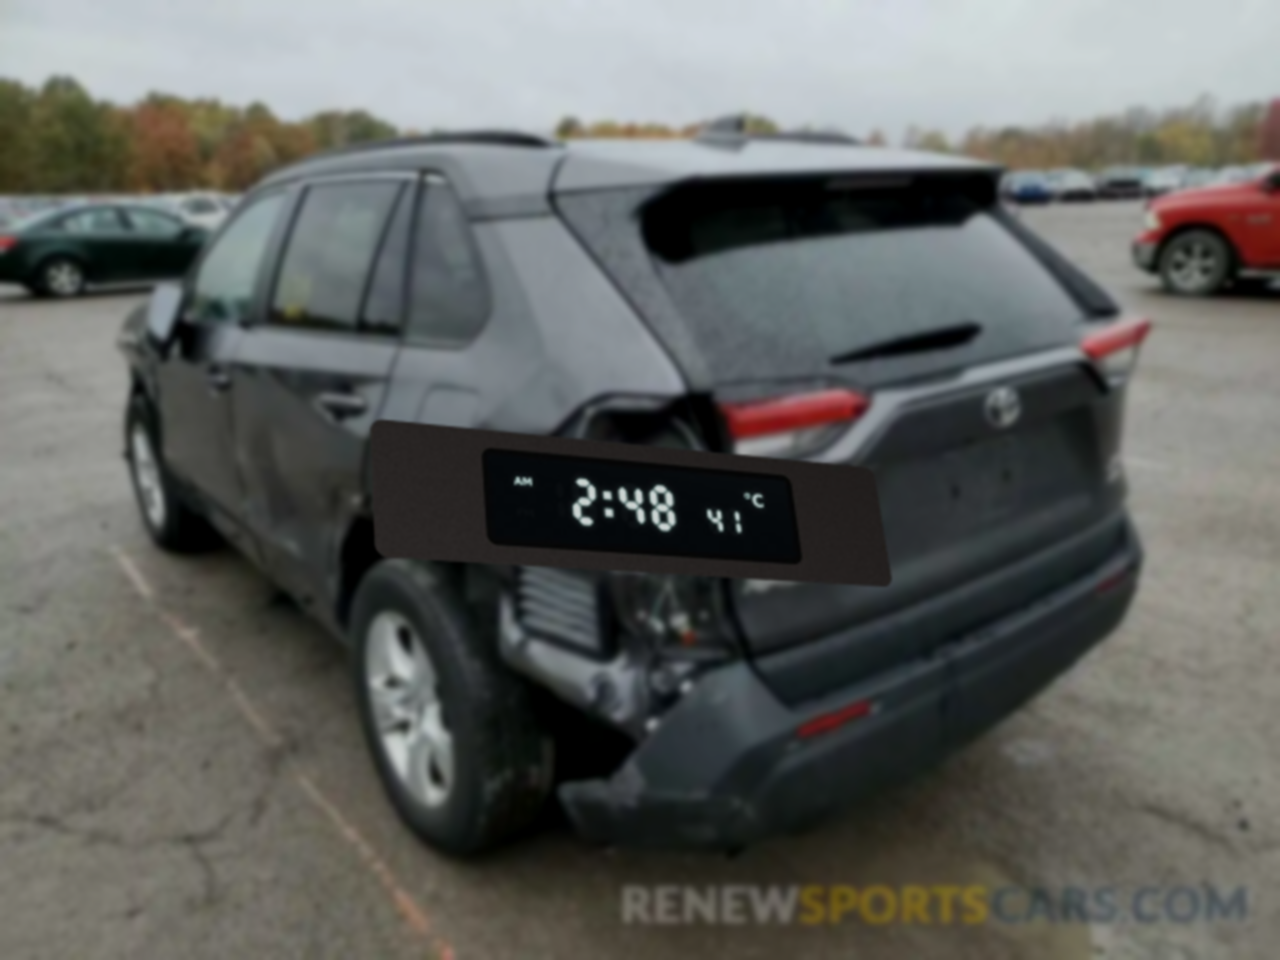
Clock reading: {"hour": 2, "minute": 48}
